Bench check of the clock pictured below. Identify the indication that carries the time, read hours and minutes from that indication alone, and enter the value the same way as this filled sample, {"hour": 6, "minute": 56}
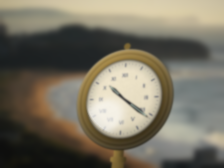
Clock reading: {"hour": 10, "minute": 21}
